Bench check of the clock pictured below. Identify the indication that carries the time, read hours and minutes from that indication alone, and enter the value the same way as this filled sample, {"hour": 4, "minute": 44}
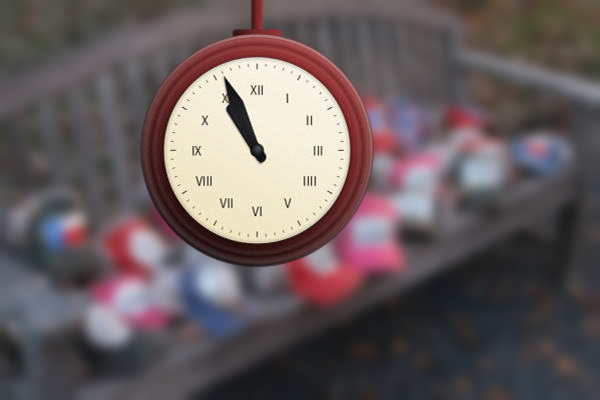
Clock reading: {"hour": 10, "minute": 56}
